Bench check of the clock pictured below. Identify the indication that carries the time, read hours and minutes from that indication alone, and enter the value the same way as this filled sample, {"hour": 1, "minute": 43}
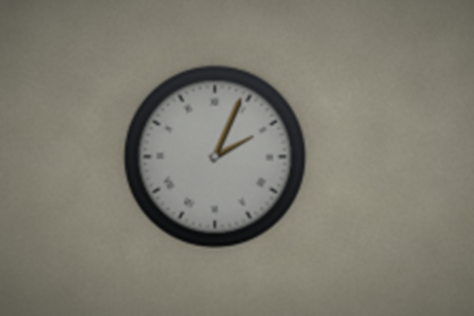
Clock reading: {"hour": 2, "minute": 4}
